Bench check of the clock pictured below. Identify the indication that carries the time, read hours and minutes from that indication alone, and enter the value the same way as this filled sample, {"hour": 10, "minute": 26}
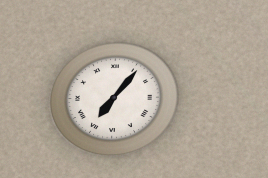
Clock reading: {"hour": 7, "minute": 6}
